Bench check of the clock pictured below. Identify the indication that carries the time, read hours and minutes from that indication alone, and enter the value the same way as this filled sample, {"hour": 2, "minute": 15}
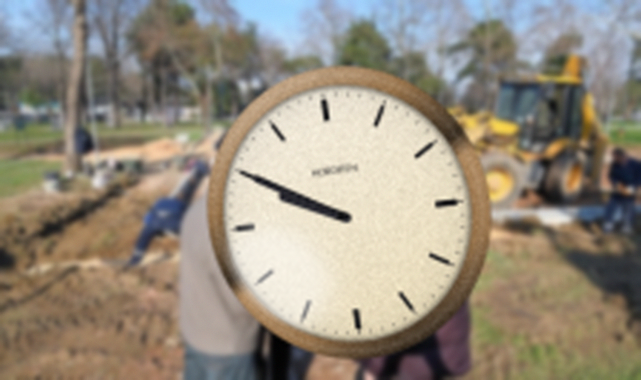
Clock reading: {"hour": 9, "minute": 50}
